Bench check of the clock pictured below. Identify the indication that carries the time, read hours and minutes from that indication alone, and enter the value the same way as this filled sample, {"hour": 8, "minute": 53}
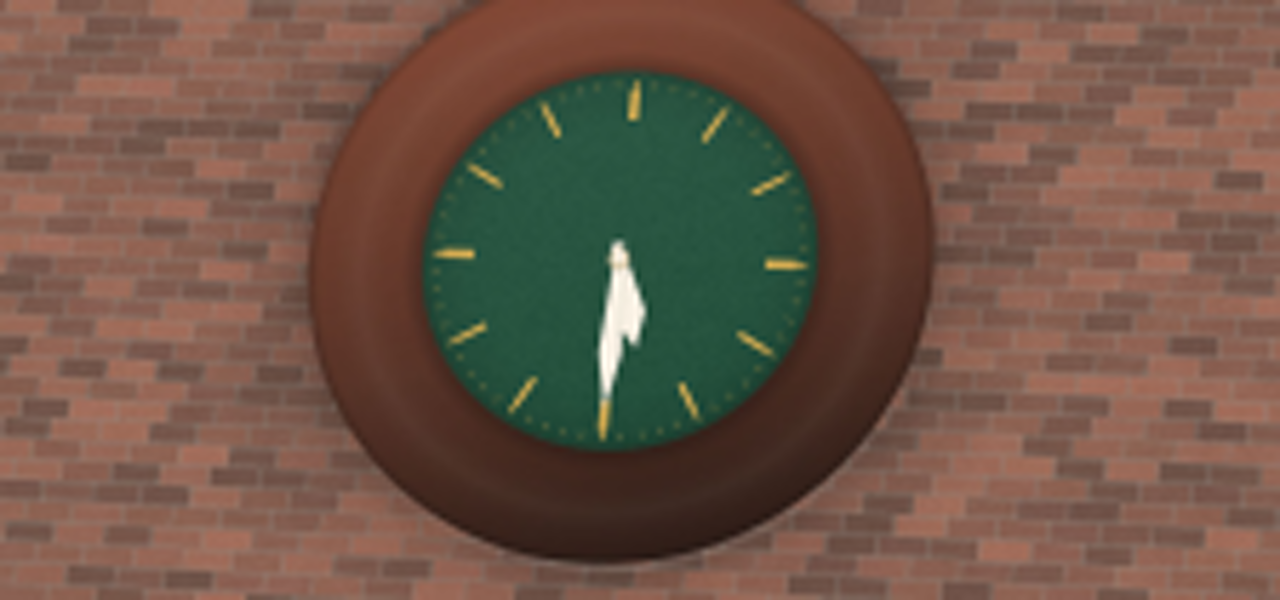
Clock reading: {"hour": 5, "minute": 30}
